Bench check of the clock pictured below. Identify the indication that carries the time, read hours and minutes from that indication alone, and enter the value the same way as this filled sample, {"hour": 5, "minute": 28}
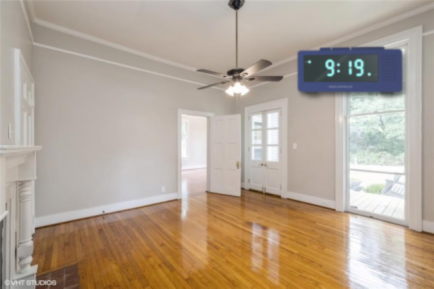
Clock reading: {"hour": 9, "minute": 19}
